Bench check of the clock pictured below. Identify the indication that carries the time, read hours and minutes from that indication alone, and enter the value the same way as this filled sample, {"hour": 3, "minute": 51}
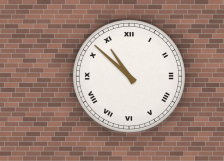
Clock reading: {"hour": 10, "minute": 52}
